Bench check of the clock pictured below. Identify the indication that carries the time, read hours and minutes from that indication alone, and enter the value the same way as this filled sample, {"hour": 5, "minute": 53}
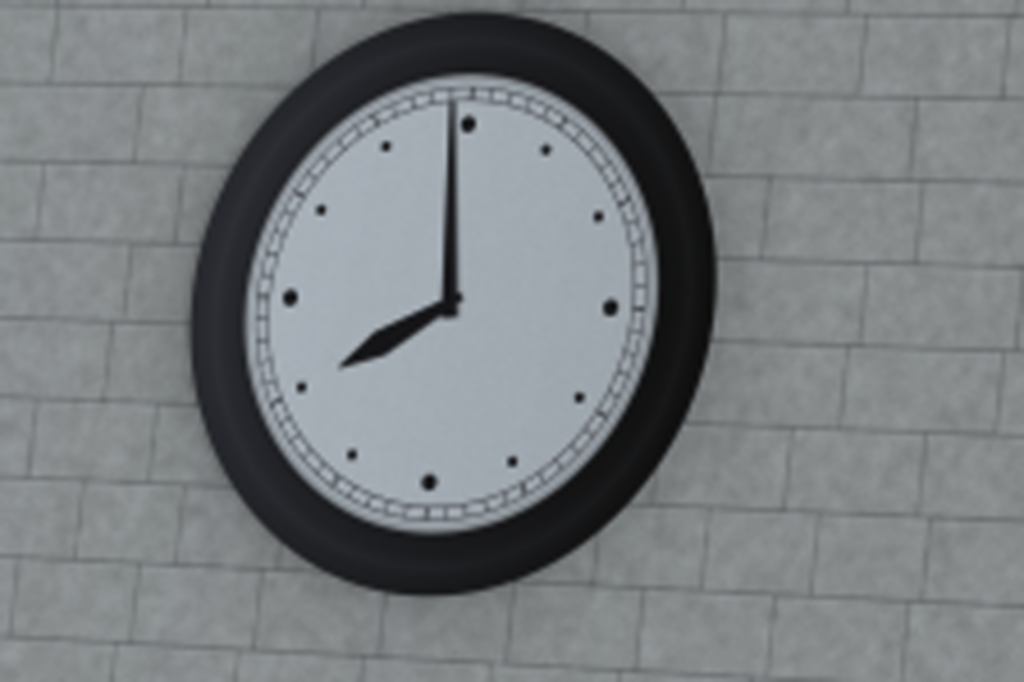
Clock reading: {"hour": 7, "minute": 59}
